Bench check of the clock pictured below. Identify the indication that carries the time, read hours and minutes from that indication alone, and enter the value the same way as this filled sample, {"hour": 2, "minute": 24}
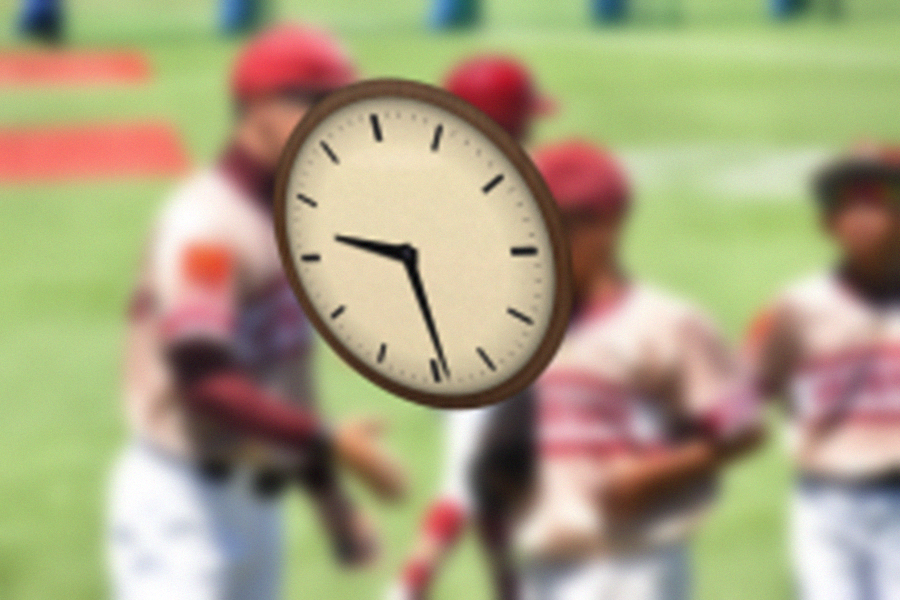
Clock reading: {"hour": 9, "minute": 29}
